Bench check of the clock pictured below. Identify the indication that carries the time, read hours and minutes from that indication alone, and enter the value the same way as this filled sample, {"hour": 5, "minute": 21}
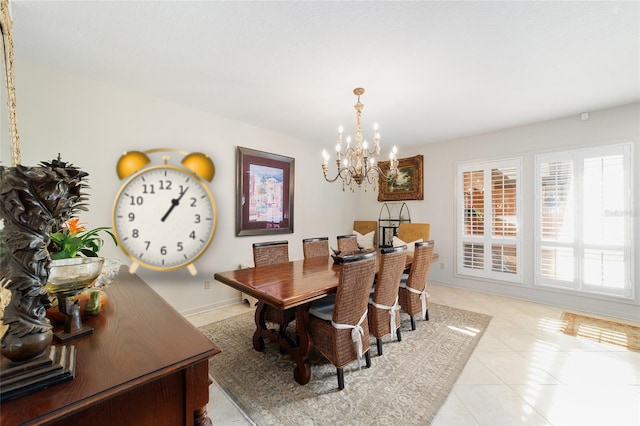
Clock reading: {"hour": 1, "minute": 6}
